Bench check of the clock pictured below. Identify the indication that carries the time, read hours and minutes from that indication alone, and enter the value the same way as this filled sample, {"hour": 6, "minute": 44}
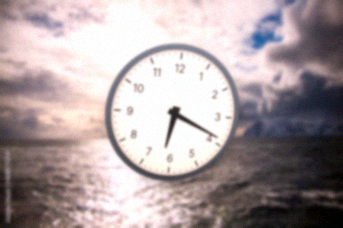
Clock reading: {"hour": 6, "minute": 19}
